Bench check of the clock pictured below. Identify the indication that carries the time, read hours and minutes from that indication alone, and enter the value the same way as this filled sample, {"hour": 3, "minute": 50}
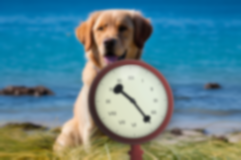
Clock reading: {"hour": 10, "minute": 24}
